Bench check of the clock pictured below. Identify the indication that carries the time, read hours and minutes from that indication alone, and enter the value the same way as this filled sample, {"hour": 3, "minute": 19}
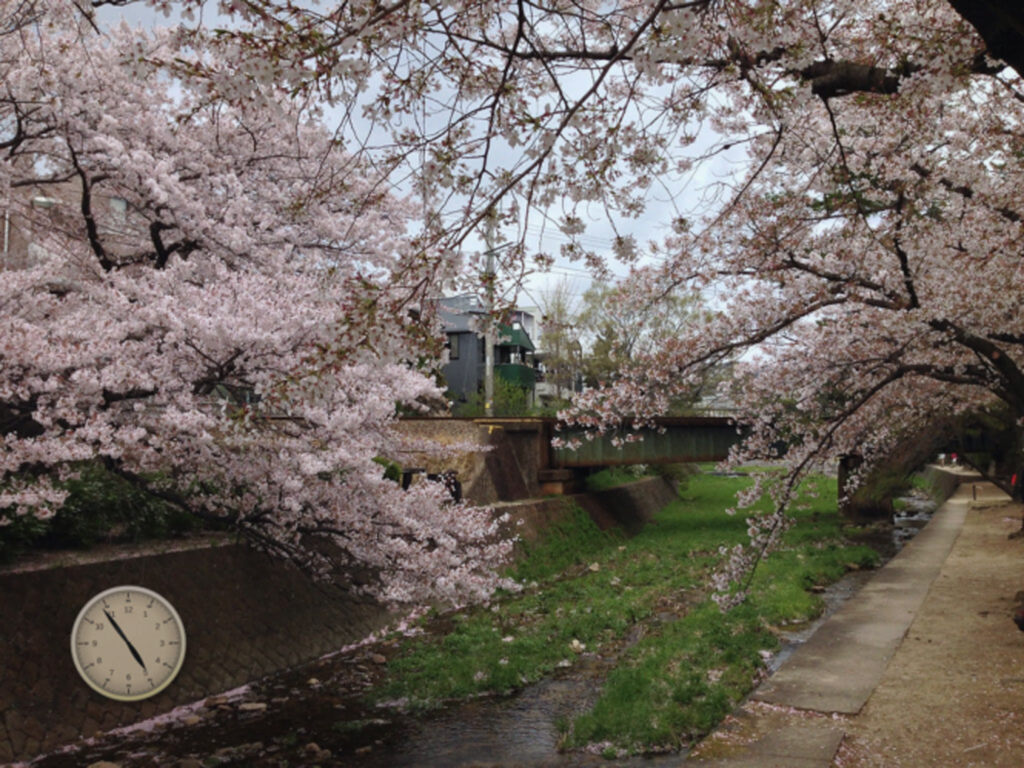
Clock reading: {"hour": 4, "minute": 54}
